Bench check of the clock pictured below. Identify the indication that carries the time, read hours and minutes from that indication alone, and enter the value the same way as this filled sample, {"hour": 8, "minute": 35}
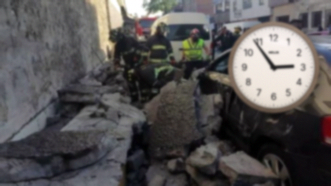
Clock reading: {"hour": 2, "minute": 54}
